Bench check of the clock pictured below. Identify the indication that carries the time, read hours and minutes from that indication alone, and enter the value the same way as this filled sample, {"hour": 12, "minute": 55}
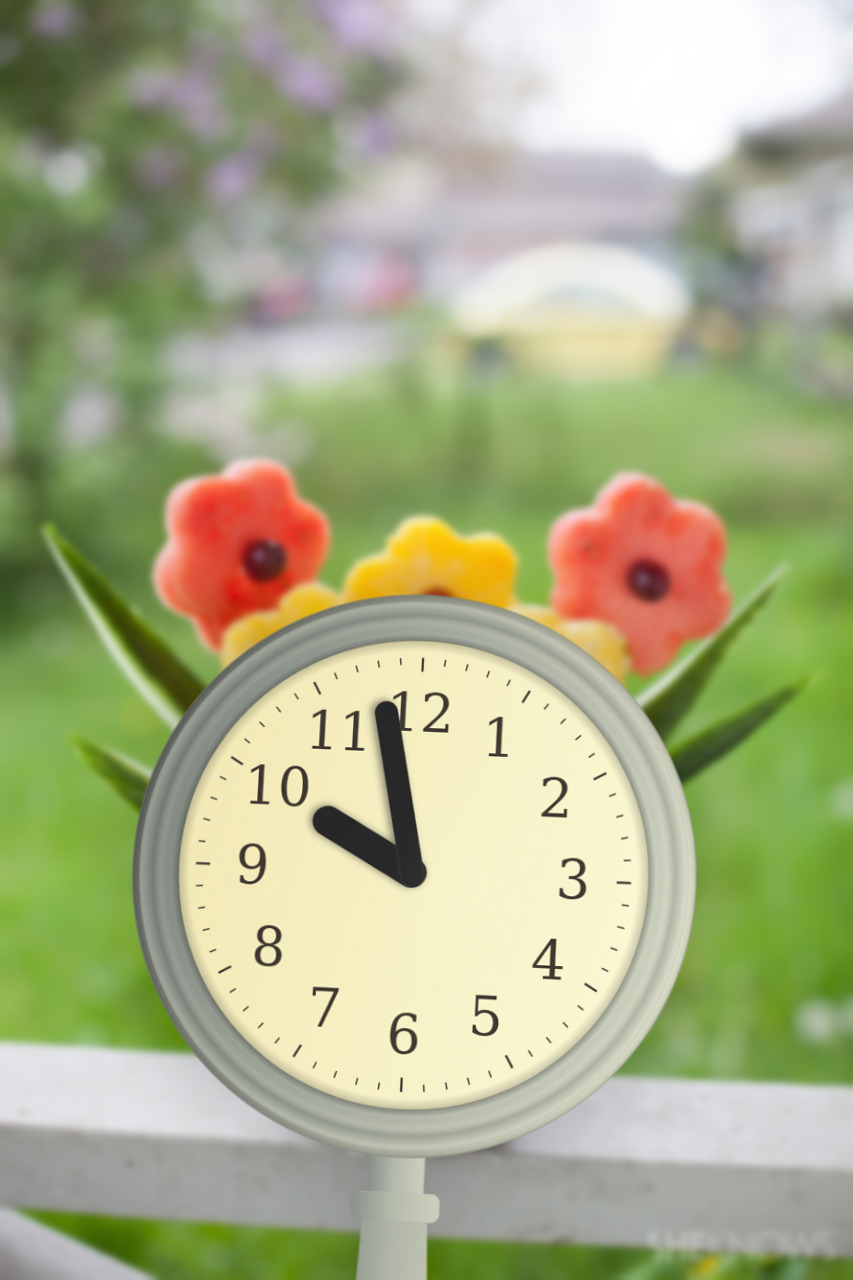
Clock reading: {"hour": 9, "minute": 58}
